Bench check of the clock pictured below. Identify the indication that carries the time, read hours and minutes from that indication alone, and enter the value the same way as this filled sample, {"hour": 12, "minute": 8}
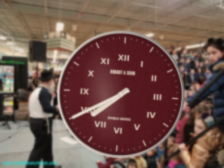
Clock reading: {"hour": 7, "minute": 40}
